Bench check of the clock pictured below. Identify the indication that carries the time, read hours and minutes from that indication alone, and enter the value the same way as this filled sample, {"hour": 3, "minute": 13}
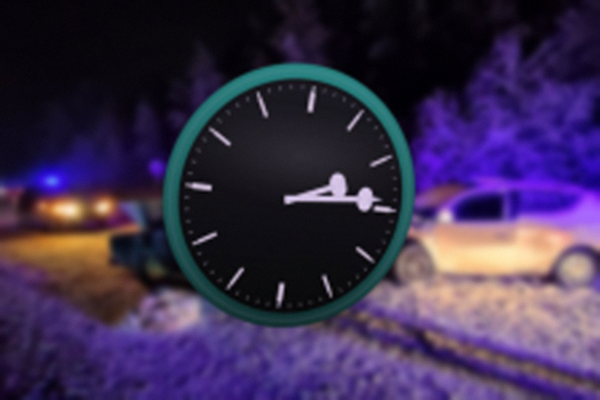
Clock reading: {"hour": 2, "minute": 14}
